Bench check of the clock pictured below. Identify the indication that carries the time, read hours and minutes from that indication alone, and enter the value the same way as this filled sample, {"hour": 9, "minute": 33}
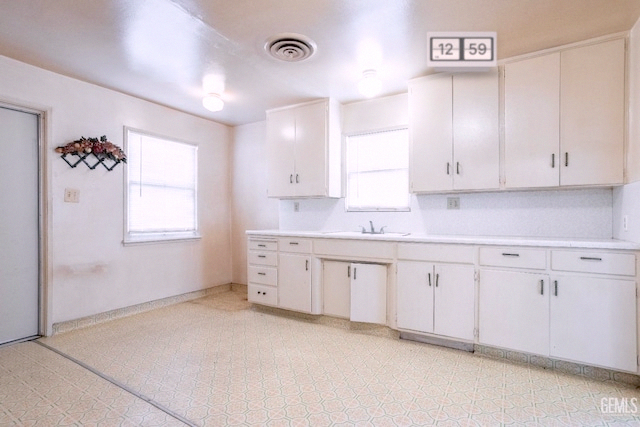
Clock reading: {"hour": 12, "minute": 59}
